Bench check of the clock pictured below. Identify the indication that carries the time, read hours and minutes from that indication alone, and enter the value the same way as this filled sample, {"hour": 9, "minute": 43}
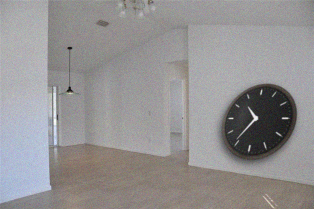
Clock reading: {"hour": 10, "minute": 36}
